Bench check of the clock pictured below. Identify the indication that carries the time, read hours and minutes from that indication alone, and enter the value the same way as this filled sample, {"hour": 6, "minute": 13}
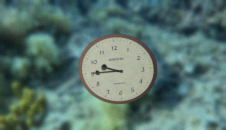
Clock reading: {"hour": 9, "minute": 45}
